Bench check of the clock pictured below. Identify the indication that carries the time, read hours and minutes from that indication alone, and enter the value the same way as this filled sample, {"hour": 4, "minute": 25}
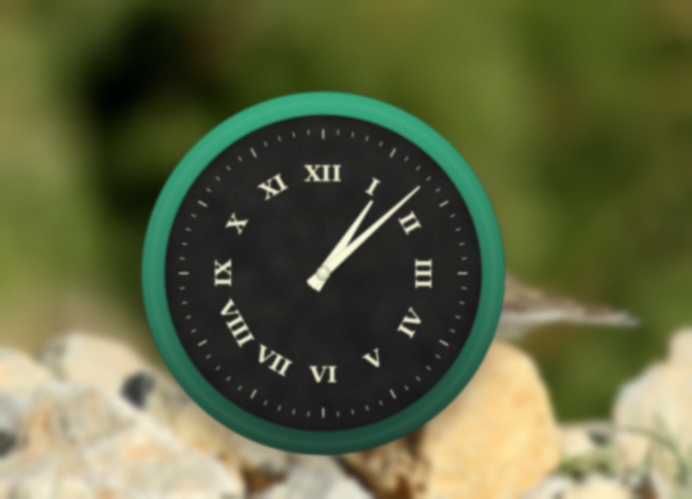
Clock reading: {"hour": 1, "minute": 8}
